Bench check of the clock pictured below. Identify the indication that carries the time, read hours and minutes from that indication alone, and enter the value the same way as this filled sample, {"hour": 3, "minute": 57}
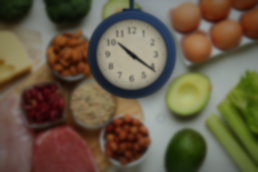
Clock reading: {"hour": 10, "minute": 21}
